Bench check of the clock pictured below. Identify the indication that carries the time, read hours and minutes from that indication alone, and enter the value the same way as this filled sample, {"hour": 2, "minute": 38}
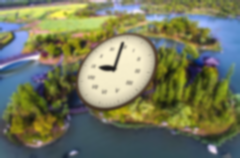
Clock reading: {"hour": 8, "minute": 59}
